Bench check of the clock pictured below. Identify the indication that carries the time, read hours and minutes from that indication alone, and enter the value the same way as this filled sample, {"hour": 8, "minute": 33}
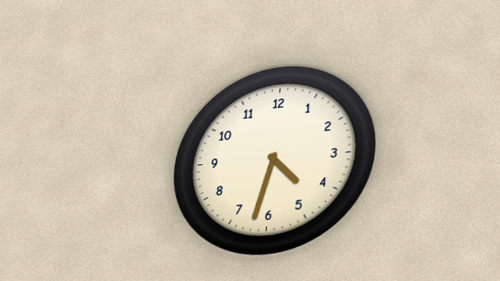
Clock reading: {"hour": 4, "minute": 32}
